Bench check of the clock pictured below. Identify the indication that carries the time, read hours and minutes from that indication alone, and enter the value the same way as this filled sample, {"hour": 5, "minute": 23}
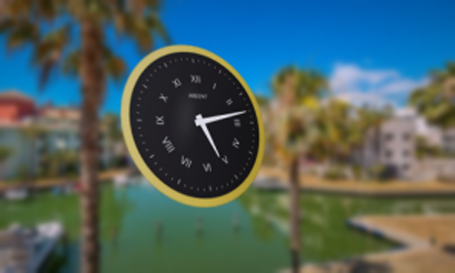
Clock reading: {"hour": 5, "minute": 13}
